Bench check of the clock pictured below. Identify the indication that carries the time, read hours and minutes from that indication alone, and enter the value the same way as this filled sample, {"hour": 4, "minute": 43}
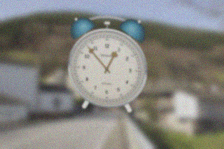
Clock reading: {"hour": 12, "minute": 53}
